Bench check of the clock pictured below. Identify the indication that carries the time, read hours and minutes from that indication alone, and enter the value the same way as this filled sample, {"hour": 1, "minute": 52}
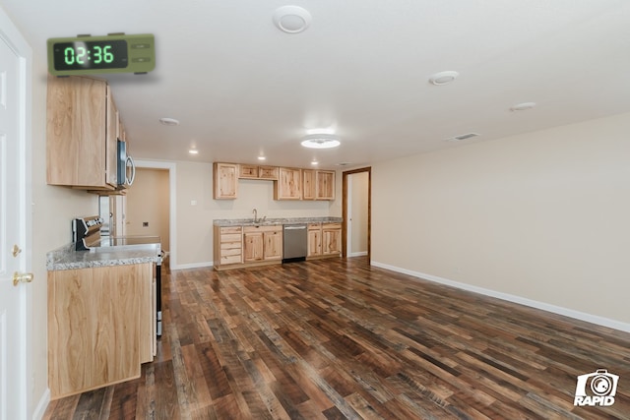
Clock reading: {"hour": 2, "minute": 36}
